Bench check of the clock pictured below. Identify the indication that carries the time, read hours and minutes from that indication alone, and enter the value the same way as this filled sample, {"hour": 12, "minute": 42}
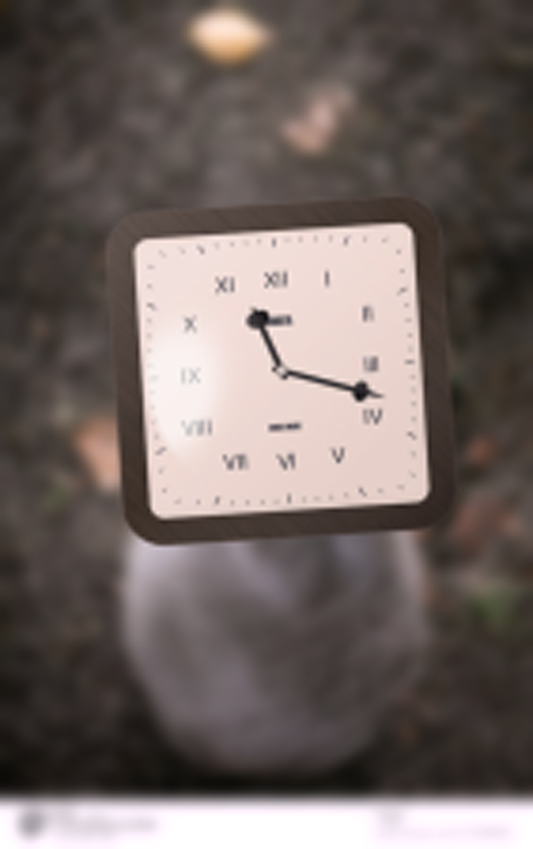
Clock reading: {"hour": 11, "minute": 18}
